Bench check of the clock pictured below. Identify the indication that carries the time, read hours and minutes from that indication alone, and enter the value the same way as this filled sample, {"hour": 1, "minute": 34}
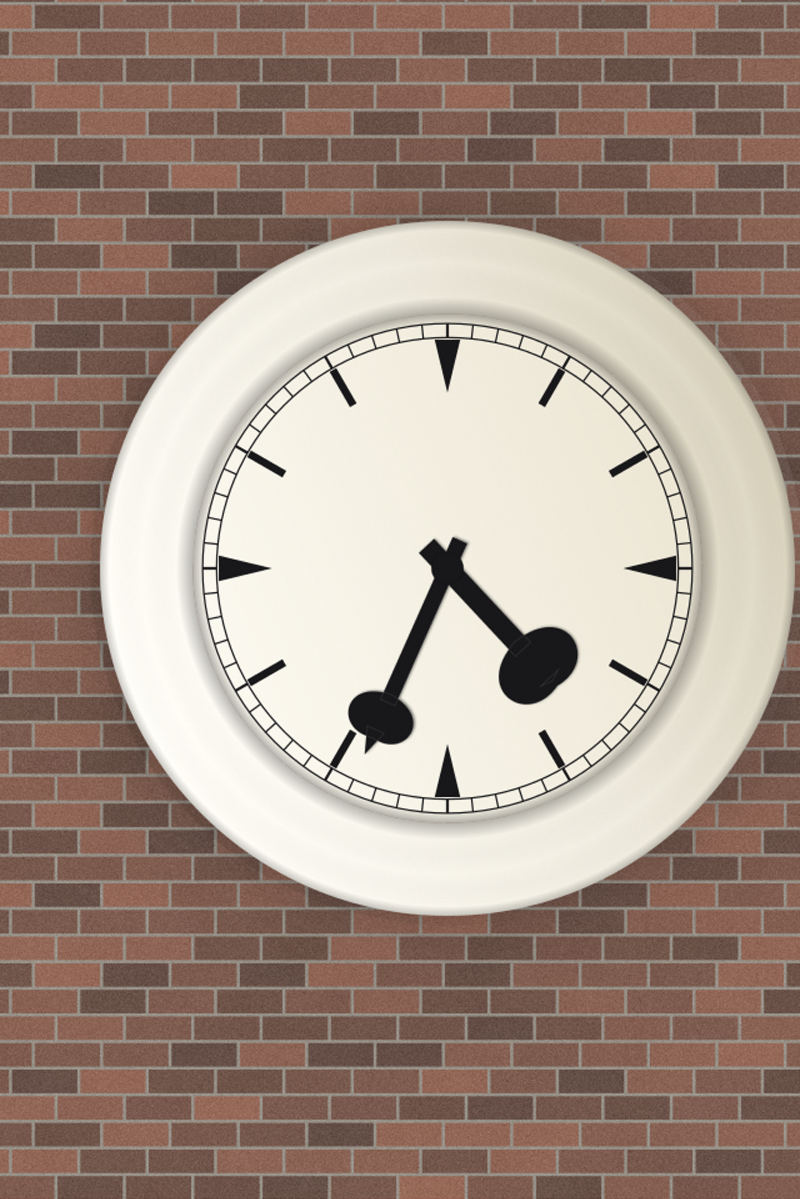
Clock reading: {"hour": 4, "minute": 34}
